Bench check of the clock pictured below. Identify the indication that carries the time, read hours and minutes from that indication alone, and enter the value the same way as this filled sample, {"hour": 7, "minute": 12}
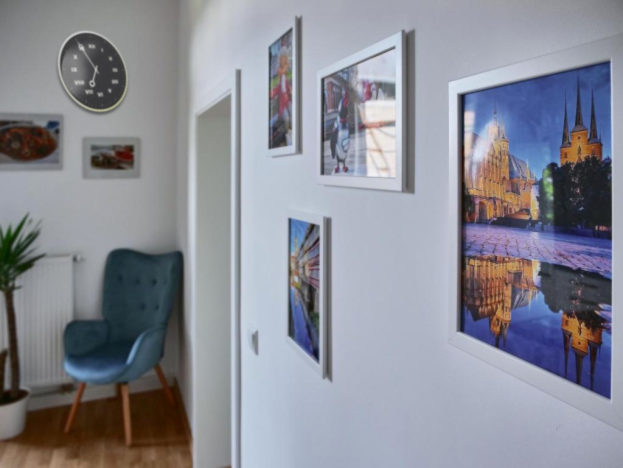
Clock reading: {"hour": 6, "minute": 55}
